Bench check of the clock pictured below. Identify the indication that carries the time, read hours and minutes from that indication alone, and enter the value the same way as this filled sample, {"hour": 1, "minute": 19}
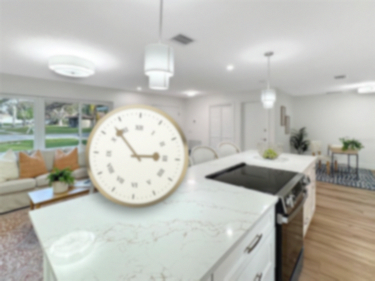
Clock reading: {"hour": 2, "minute": 53}
